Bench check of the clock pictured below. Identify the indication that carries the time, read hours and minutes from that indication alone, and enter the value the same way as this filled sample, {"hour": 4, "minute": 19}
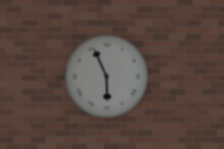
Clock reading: {"hour": 5, "minute": 56}
